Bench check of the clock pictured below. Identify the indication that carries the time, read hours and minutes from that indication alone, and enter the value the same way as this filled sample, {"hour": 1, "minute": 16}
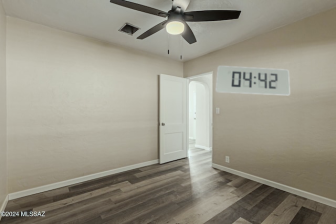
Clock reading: {"hour": 4, "minute": 42}
